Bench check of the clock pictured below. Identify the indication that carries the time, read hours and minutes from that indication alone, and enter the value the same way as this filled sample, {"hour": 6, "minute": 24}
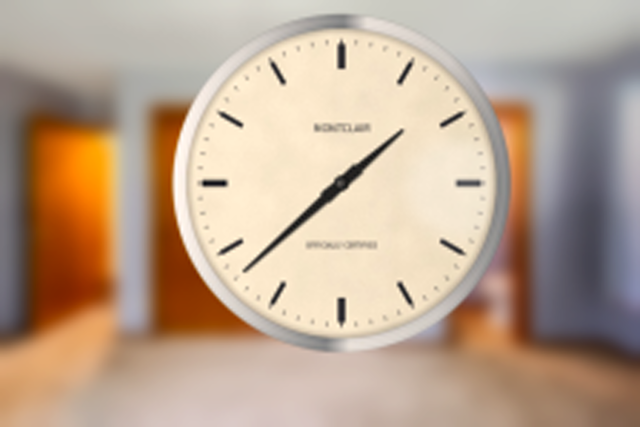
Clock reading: {"hour": 1, "minute": 38}
